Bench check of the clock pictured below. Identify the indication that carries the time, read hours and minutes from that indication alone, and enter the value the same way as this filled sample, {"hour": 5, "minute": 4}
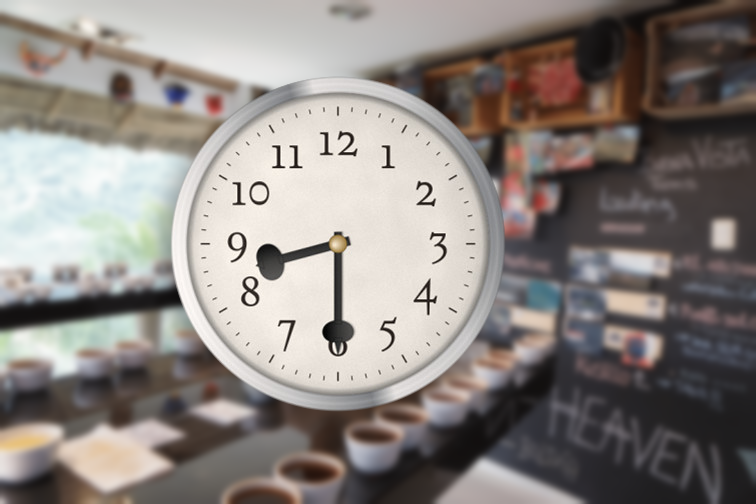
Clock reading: {"hour": 8, "minute": 30}
